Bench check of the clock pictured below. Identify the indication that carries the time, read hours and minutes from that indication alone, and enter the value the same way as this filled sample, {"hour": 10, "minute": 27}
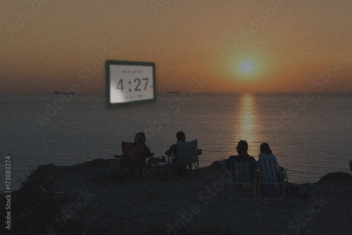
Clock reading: {"hour": 4, "minute": 27}
